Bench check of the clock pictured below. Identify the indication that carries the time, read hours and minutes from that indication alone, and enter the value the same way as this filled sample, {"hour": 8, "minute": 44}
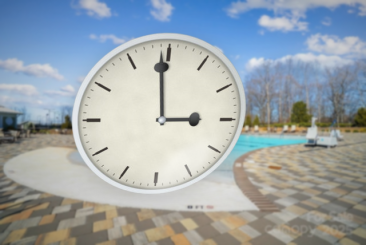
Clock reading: {"hour": 2, "minute": 59}
